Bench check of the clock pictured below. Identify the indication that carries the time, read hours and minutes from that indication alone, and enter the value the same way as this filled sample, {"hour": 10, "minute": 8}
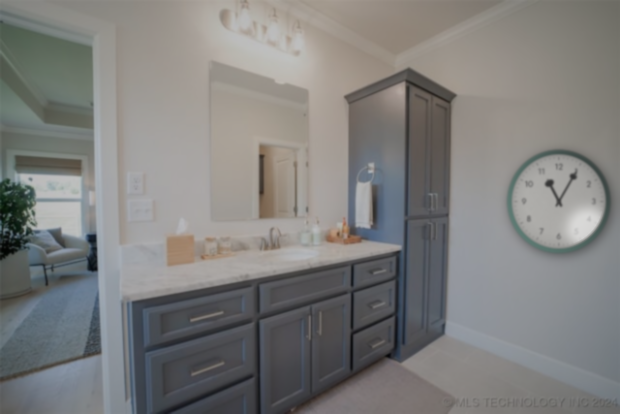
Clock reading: {"hour": 11, "minute": 5}
